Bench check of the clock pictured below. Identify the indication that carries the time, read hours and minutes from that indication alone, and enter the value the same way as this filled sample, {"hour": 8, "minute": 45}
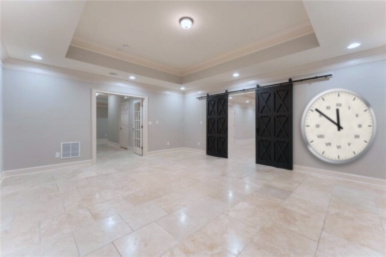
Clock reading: {"hour": 11, "minute": 51}
